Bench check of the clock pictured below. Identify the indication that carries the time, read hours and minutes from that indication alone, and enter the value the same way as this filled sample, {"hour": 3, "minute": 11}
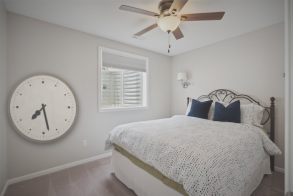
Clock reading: {"hour": 7, "minute": 28}
